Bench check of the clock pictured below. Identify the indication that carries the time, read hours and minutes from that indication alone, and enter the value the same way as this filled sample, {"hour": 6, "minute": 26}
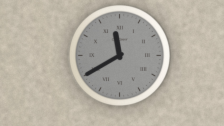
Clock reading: {"hour": 11, "minute": 40}
